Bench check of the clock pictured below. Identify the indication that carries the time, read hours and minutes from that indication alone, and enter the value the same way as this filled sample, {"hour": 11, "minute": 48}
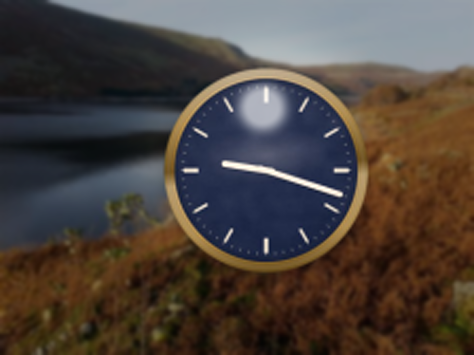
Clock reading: {"hour": 9, "minute": 18}
